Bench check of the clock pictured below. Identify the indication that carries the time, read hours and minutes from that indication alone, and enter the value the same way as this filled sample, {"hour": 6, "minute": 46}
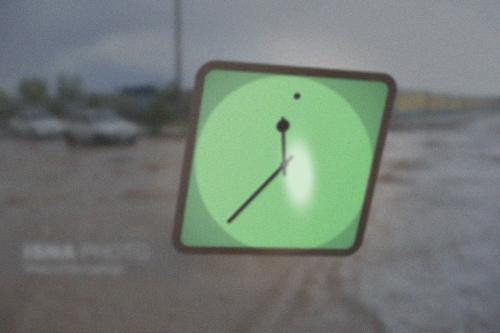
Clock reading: {"hour": 11, "minute": 36}
